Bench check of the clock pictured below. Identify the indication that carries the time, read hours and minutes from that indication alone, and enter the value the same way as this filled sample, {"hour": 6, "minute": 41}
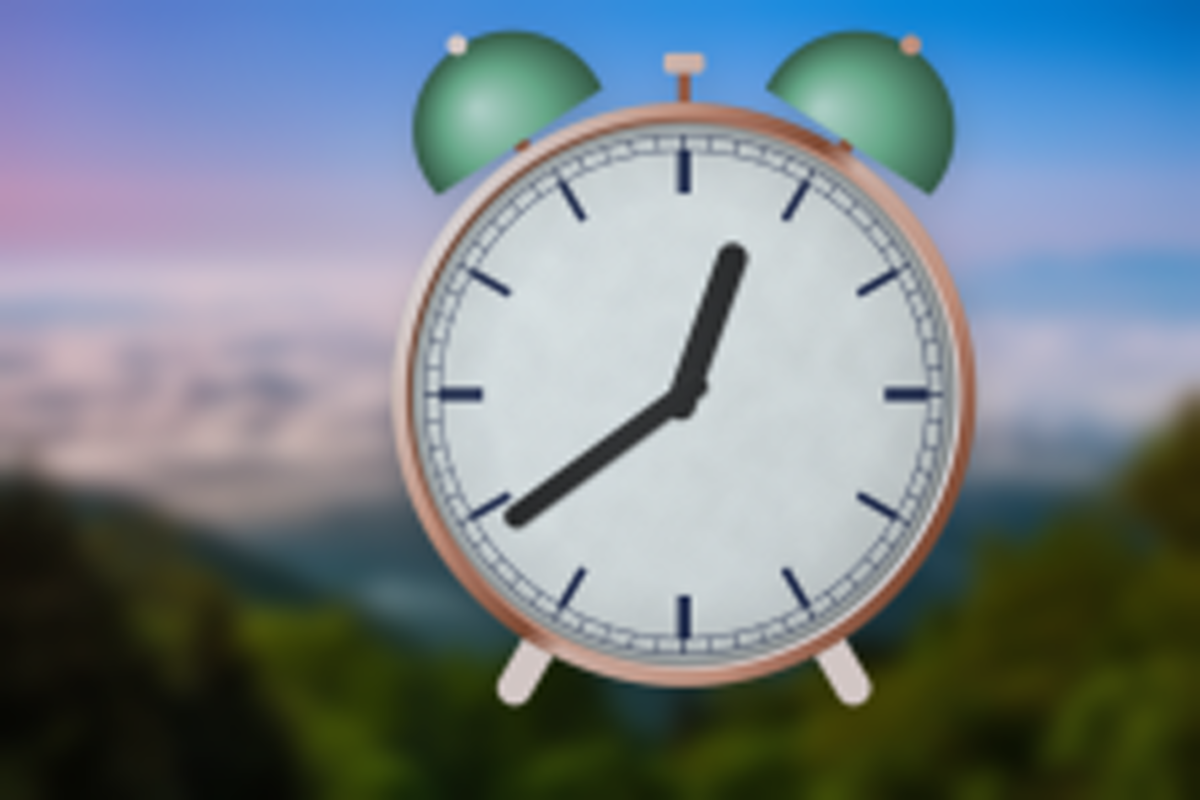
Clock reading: {"hour": 12, "minute": 39}
